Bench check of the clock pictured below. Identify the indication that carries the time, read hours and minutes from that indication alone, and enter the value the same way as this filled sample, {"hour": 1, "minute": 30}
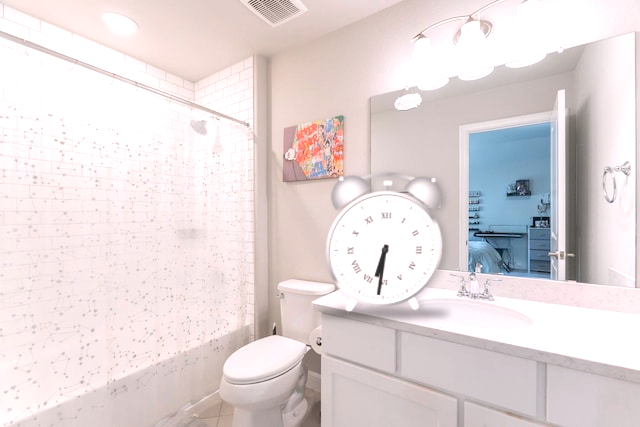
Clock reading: {"hour": 6, "minute": 31}
